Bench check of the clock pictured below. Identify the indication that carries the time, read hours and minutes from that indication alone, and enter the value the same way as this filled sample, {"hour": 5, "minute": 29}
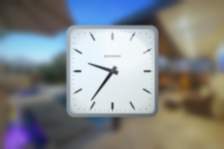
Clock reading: {"hour": 9, "minute": 36}
